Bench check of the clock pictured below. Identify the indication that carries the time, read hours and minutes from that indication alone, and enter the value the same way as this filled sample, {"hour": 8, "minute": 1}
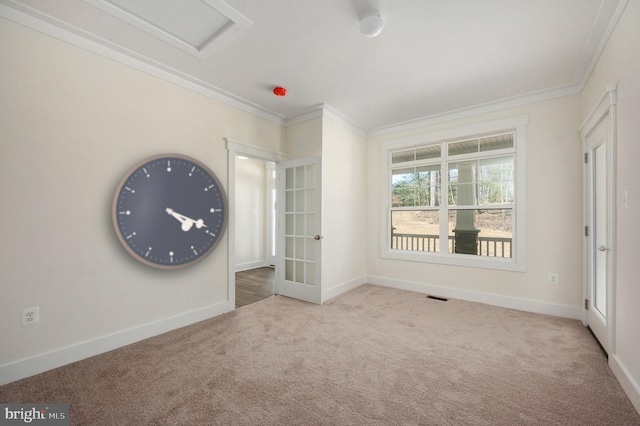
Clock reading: {"hour": 4, "minute": 19}
